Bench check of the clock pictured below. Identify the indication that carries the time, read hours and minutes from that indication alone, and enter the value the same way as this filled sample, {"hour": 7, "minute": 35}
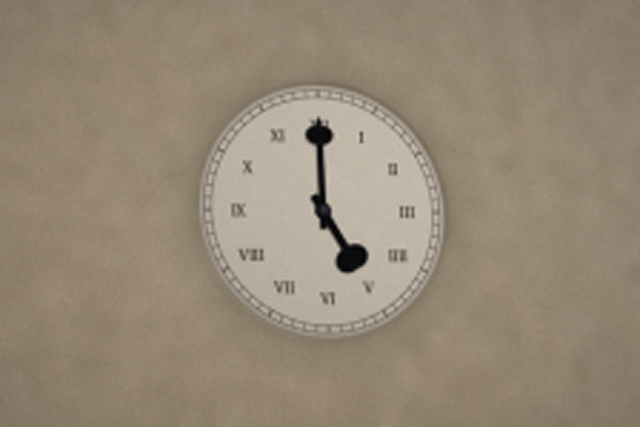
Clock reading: {"hour": 5, "minute": 0}
